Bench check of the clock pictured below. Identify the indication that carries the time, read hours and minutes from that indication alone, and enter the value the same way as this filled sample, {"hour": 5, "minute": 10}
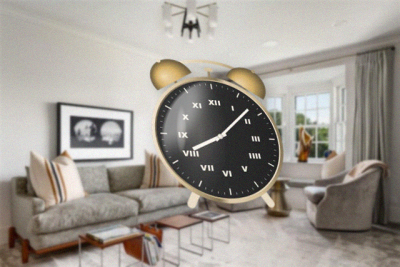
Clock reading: {"hour": 8, "minute": 8}
